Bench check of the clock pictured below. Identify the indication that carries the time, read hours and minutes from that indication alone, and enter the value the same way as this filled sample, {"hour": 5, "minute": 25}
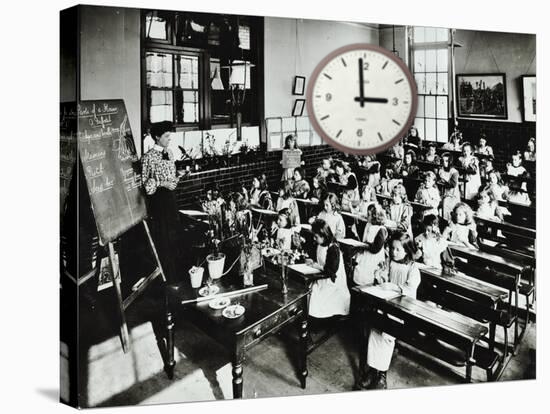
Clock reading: {"hour": 2, "minute": 59}
